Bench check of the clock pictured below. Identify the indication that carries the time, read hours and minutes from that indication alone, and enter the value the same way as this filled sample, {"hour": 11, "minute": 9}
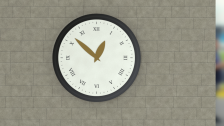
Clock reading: {"hour": 12, "minute": 52}
